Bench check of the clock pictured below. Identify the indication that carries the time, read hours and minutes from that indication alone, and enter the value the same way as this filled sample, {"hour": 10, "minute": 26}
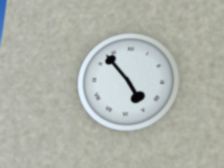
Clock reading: {"hour": 4, "minute": 53}
